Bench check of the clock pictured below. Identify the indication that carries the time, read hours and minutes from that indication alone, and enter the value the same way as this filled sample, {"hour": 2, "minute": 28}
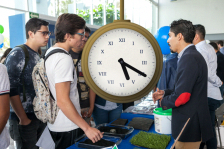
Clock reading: {"hour": 5, "minute": 20}
